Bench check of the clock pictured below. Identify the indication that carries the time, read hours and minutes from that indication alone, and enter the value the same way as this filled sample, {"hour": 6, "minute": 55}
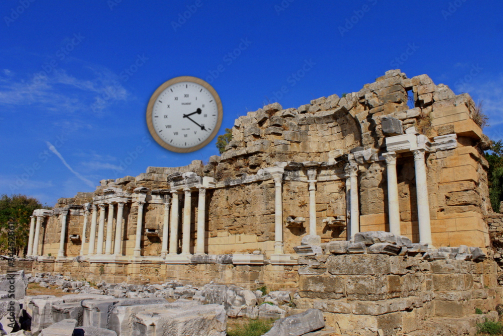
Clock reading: {"hour": 2, "minute": 21}
